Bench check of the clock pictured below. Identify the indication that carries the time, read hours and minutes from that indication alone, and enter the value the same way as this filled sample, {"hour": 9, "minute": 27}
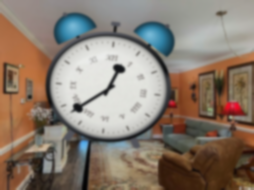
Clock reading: {"hour": 12, "minute": 38}
